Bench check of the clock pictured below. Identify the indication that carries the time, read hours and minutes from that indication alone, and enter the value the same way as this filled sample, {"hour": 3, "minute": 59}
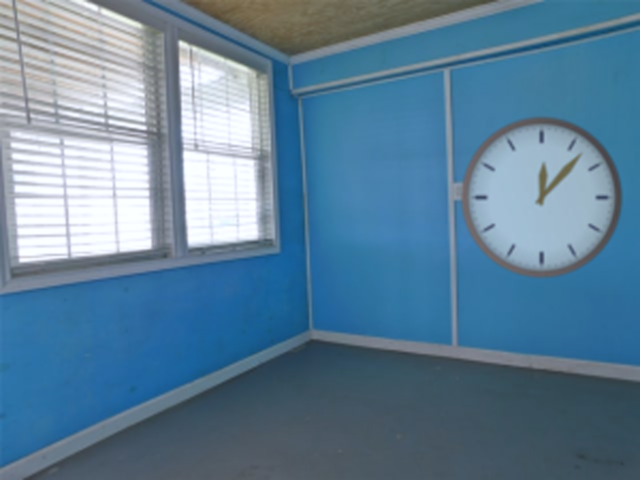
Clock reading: {"hour": 12, "minute": 7}
